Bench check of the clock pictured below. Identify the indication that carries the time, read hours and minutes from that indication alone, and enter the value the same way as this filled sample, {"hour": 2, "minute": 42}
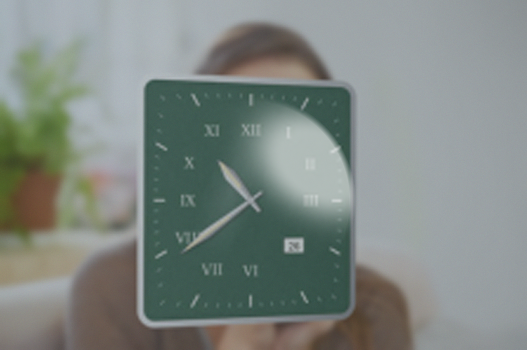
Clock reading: {"hour": 10, "minute": 39}
